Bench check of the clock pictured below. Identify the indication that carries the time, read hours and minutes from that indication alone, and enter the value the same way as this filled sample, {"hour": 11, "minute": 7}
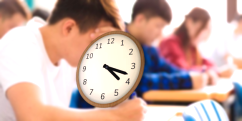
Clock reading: {"hour": 4, "minute": 18}
